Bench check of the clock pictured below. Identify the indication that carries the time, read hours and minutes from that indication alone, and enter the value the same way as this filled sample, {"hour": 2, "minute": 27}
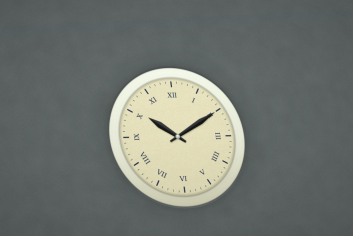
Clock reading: {"hour": 10, "minute": 10}
